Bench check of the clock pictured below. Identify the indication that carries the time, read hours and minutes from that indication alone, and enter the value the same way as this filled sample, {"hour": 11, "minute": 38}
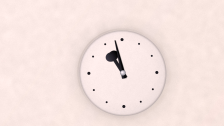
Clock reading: {"hour": 10, "minute": 58}
